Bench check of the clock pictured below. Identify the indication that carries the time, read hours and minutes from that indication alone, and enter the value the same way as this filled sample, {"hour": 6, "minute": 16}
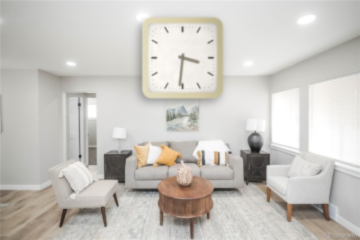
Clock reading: {"hour": 3, "minute": 31}
